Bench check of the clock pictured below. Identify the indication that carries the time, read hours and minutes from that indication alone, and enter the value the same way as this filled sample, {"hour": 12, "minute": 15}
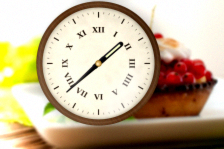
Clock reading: {"hour": 1, "minute": 38}
